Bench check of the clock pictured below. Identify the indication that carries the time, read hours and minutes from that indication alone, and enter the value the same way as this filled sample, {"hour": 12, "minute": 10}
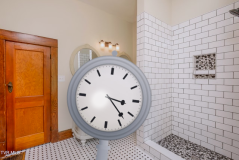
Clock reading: {"hour": 3, "minute": 23}
